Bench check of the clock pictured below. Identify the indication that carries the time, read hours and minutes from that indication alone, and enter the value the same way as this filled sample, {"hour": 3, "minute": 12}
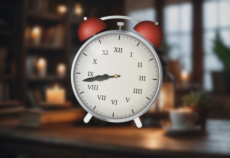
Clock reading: {"hour": 8, "minute": 43}
